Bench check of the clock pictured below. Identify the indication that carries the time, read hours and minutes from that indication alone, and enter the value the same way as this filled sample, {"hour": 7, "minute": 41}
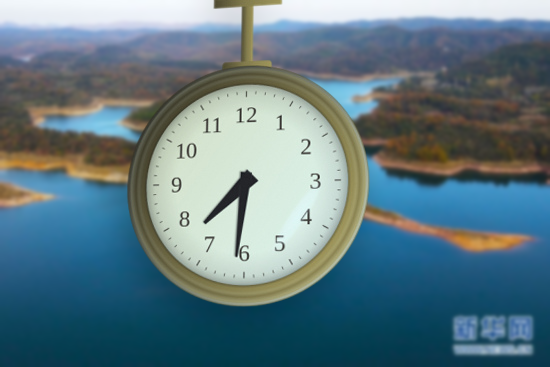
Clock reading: {"hour": 7, "minute": 31}
